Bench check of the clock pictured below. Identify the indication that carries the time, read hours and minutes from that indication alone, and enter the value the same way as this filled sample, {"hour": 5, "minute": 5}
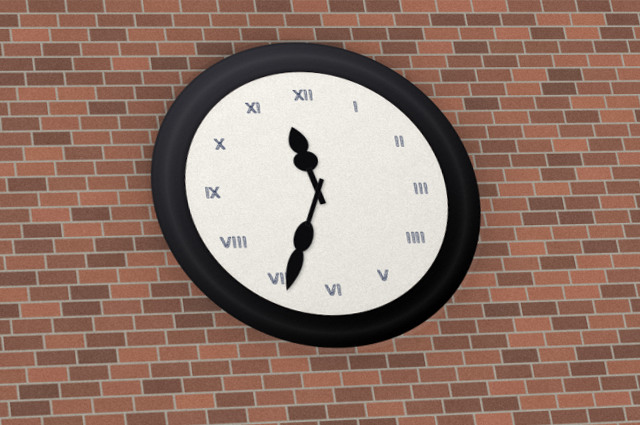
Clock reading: {"hour": 11, "minute": 34}
